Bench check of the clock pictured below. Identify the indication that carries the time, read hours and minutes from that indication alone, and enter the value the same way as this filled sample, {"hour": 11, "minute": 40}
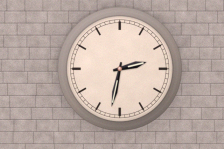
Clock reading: {"hour": 2, "minute": 32}
